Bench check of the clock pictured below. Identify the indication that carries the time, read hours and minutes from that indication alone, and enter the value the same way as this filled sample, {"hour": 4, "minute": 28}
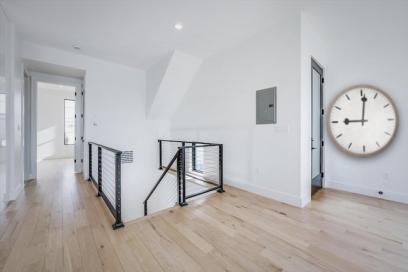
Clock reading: {"hour": 9, "minute": 1}
